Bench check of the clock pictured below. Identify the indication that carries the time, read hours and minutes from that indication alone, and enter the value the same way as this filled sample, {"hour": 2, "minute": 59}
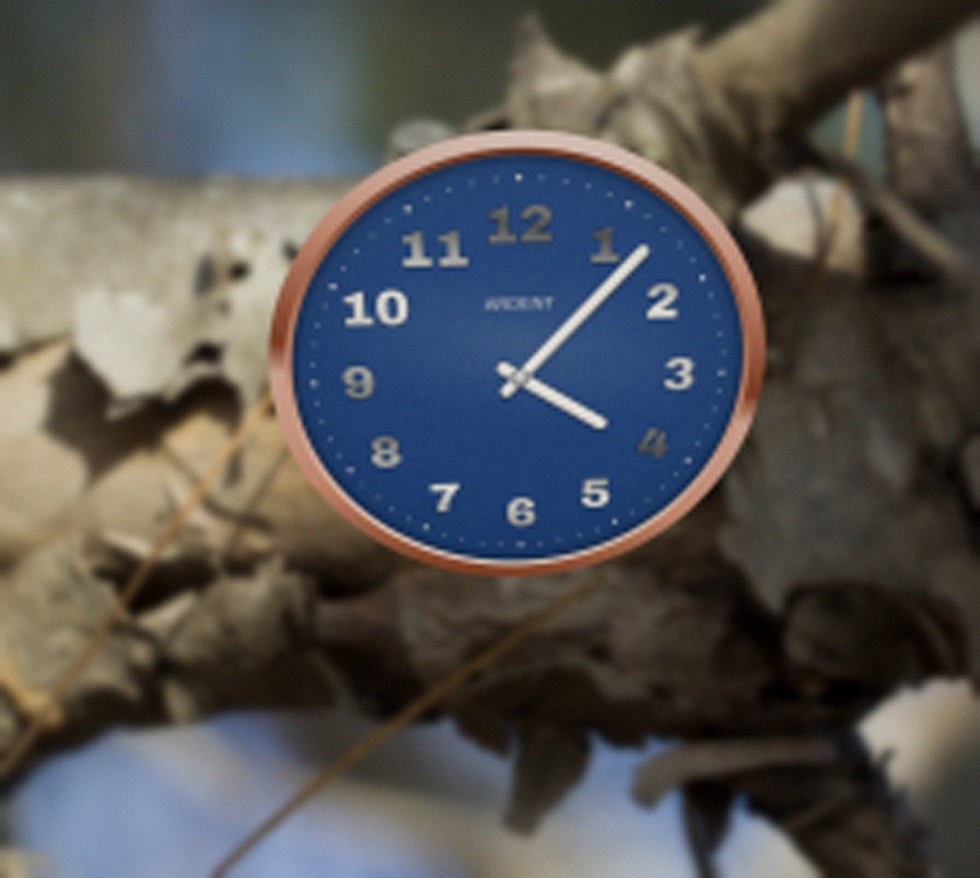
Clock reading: {"hour": 4, "minute": 7}
